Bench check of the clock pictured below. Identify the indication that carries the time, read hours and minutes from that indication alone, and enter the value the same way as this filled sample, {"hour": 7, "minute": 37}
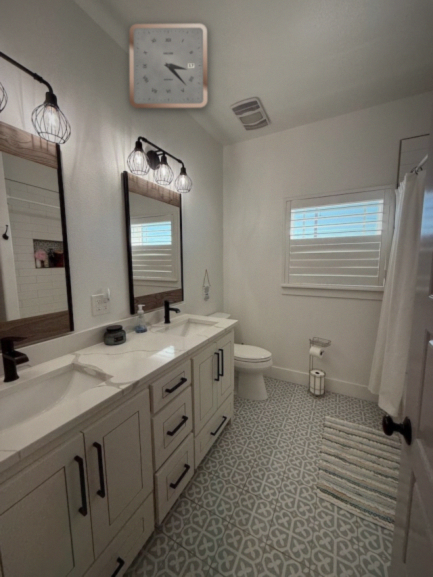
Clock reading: {"hour": 3, "minute": 23}
